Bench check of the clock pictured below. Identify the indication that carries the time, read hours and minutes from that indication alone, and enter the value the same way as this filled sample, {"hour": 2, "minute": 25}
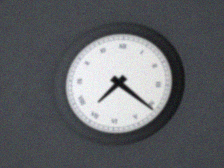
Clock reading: {"hour": 7, "minute": 21}
